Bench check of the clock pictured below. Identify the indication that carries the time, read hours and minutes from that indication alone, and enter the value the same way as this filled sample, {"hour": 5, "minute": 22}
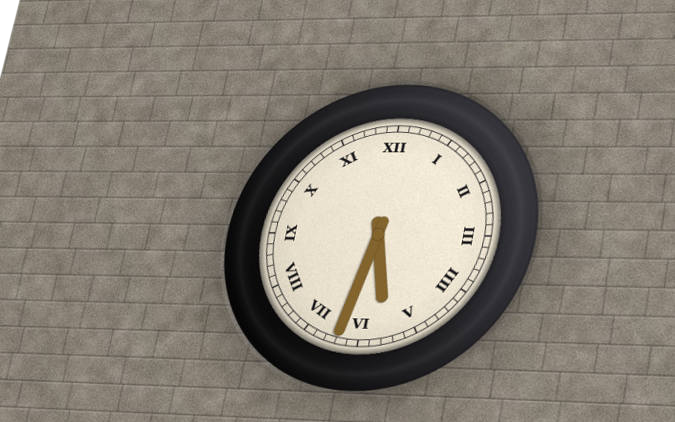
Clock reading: {"hour": 5, "minute": 32}
